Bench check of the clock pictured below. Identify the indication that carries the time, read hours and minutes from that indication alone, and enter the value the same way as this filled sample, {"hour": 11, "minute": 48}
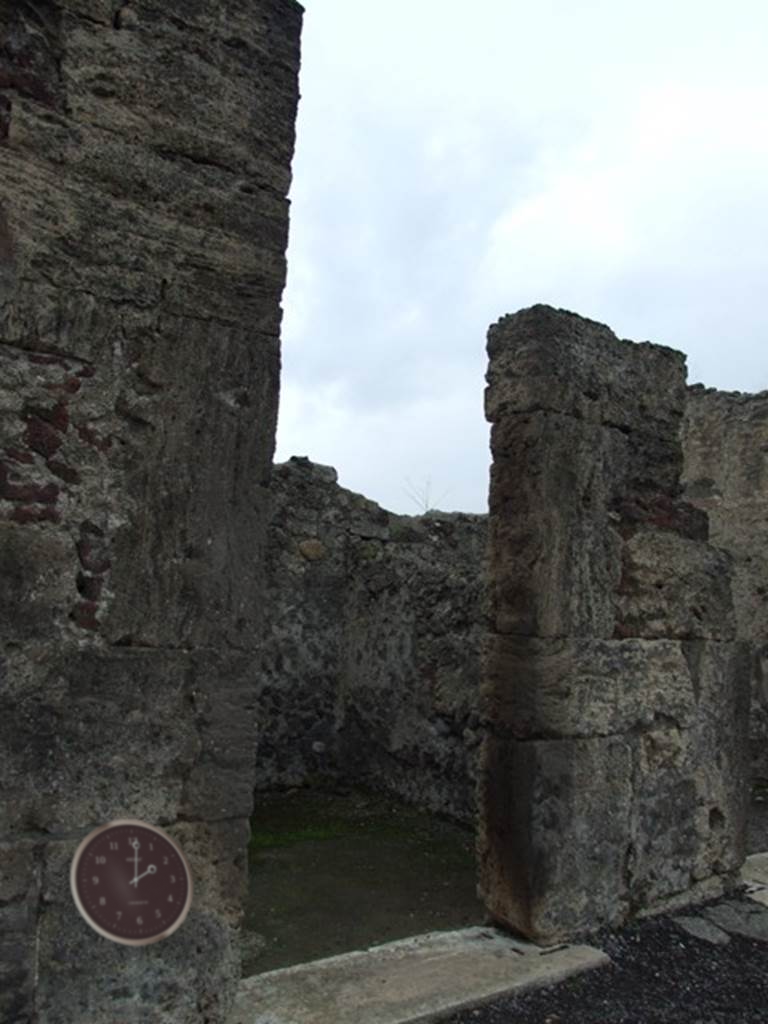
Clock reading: {"hour": 2, "minute": 1}
